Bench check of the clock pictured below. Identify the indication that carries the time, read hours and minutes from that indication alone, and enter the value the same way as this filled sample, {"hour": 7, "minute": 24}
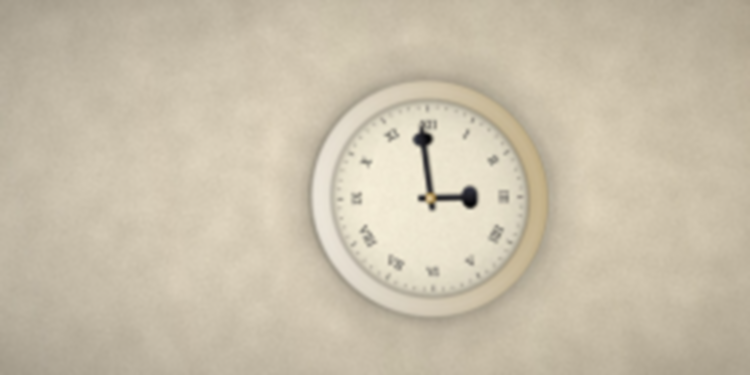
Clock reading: {"hour": 2, "minute": 59}
